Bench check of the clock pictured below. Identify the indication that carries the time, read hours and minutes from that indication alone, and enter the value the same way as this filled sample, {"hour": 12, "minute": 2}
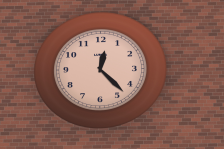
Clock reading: {"hour": 12, "minute": 23}
